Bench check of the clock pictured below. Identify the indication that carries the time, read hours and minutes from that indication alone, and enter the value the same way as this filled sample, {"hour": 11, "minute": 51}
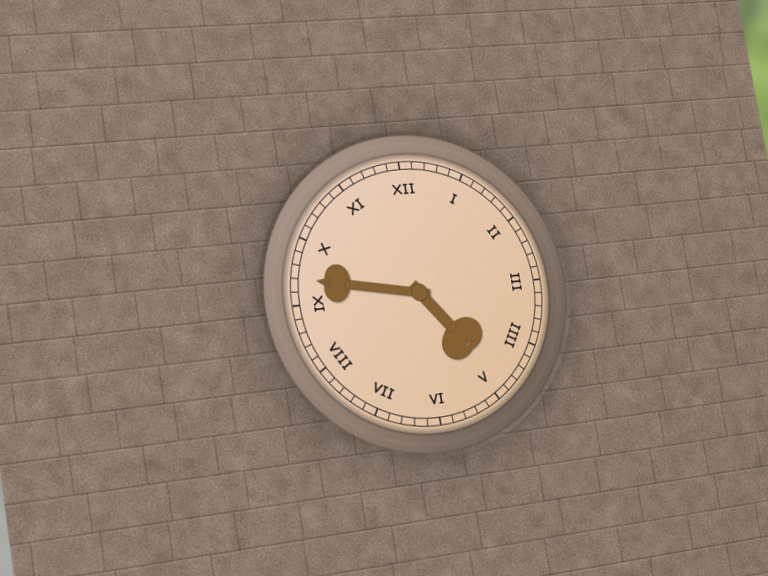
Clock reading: {"hour": 4, "minute": 47}
